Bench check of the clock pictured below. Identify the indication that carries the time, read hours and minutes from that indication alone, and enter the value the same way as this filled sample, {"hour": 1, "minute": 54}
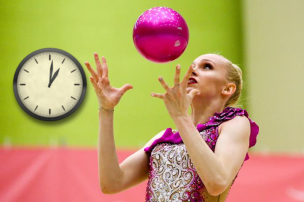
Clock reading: {"hour": 1, "minute": 1}
